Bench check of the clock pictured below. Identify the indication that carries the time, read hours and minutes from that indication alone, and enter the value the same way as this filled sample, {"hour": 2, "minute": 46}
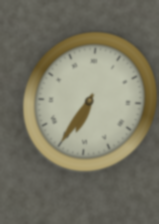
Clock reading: {"hour": 6, "minute": 35}
